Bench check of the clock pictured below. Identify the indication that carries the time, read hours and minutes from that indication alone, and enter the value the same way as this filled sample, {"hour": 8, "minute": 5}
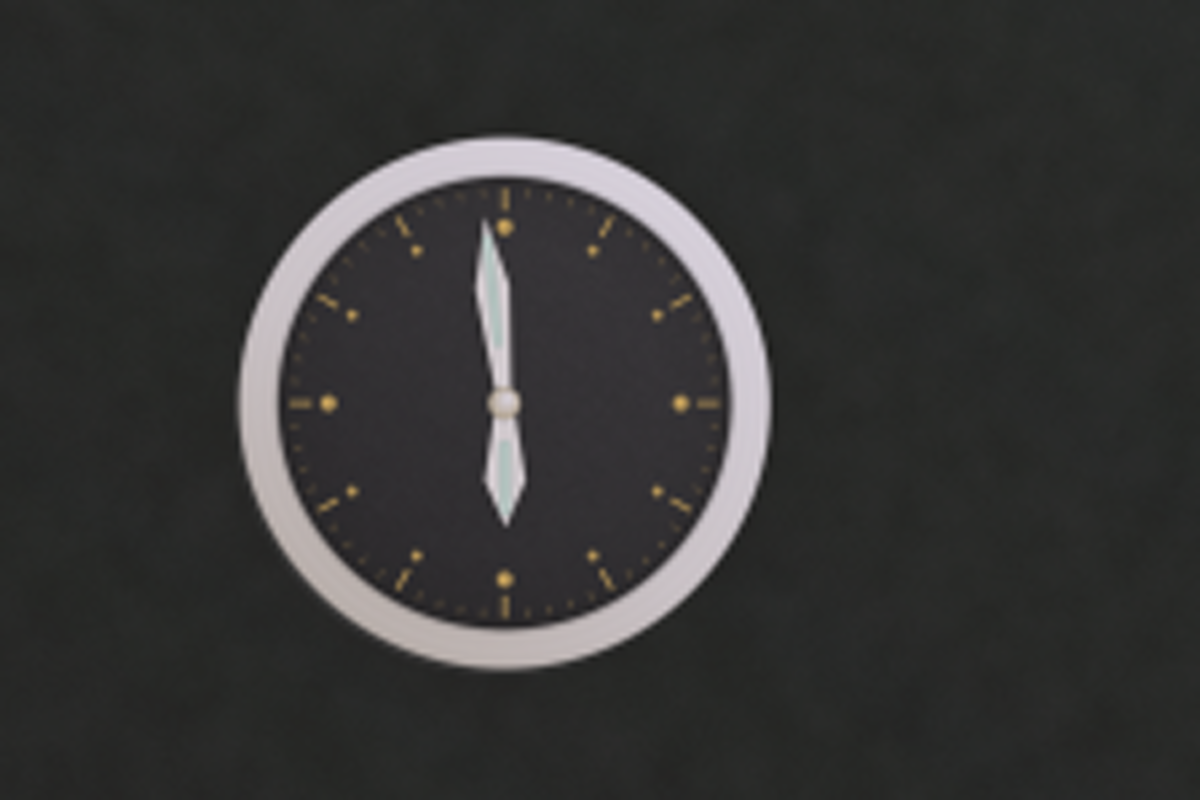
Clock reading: {"hour": 5, "minute": 59}
